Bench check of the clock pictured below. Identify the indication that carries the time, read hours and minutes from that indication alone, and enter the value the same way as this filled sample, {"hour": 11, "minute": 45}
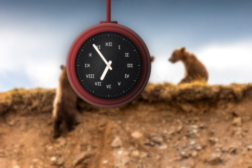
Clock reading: {"hour": 6, "minute": 54}
